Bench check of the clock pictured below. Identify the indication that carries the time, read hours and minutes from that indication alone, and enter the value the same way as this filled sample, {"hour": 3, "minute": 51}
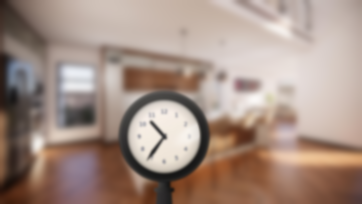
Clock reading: {"hour": 10, "minute": 36}
